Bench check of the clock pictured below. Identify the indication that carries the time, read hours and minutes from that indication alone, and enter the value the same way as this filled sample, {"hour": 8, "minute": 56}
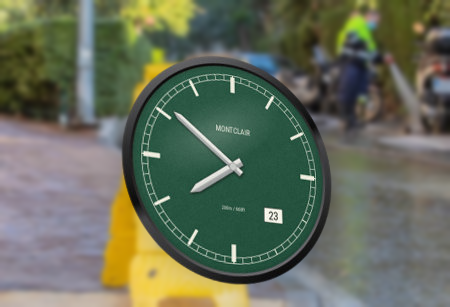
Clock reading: {"hour": 7, "minute": 51}
